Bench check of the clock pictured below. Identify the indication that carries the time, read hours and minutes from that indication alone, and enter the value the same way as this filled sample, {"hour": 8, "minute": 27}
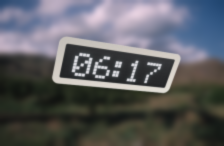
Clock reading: {"hour": 6, "minute": 17}
